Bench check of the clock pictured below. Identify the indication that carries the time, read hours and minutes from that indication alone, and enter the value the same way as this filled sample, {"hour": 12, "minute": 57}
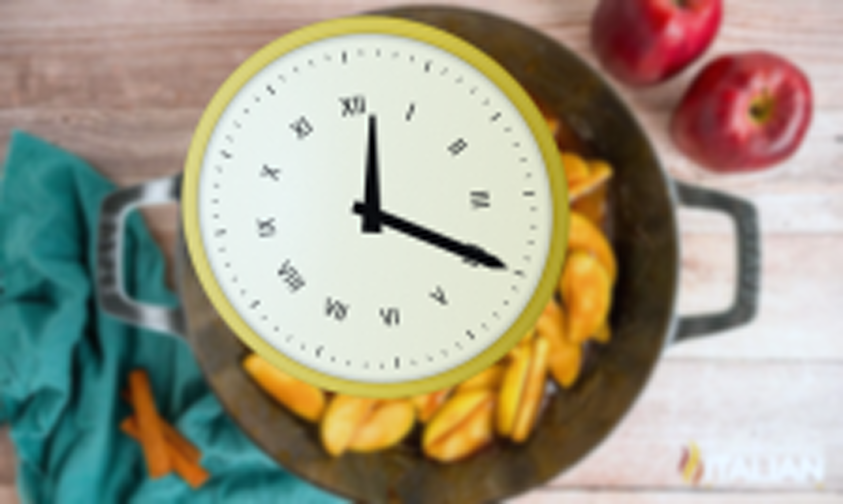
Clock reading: {"hour": 12, "minute": 20}
